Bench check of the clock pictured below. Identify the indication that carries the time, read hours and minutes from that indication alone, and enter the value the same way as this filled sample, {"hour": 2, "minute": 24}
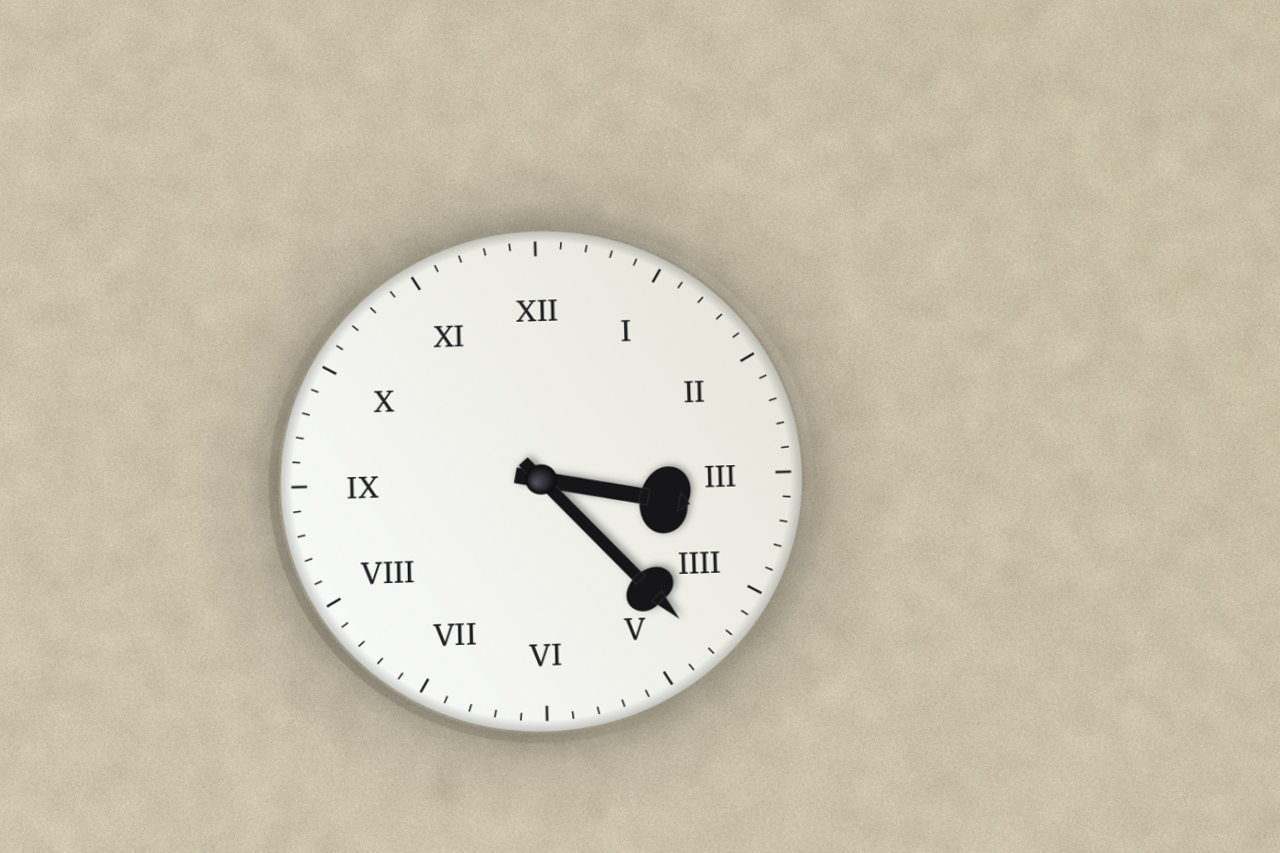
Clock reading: {"hour": 3, "minute": 23}
